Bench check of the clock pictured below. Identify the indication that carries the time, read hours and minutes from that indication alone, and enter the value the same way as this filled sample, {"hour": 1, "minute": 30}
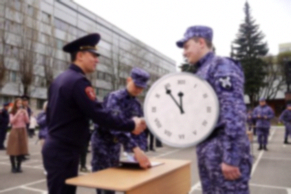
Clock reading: {"hour": 11, "minute": 54}
